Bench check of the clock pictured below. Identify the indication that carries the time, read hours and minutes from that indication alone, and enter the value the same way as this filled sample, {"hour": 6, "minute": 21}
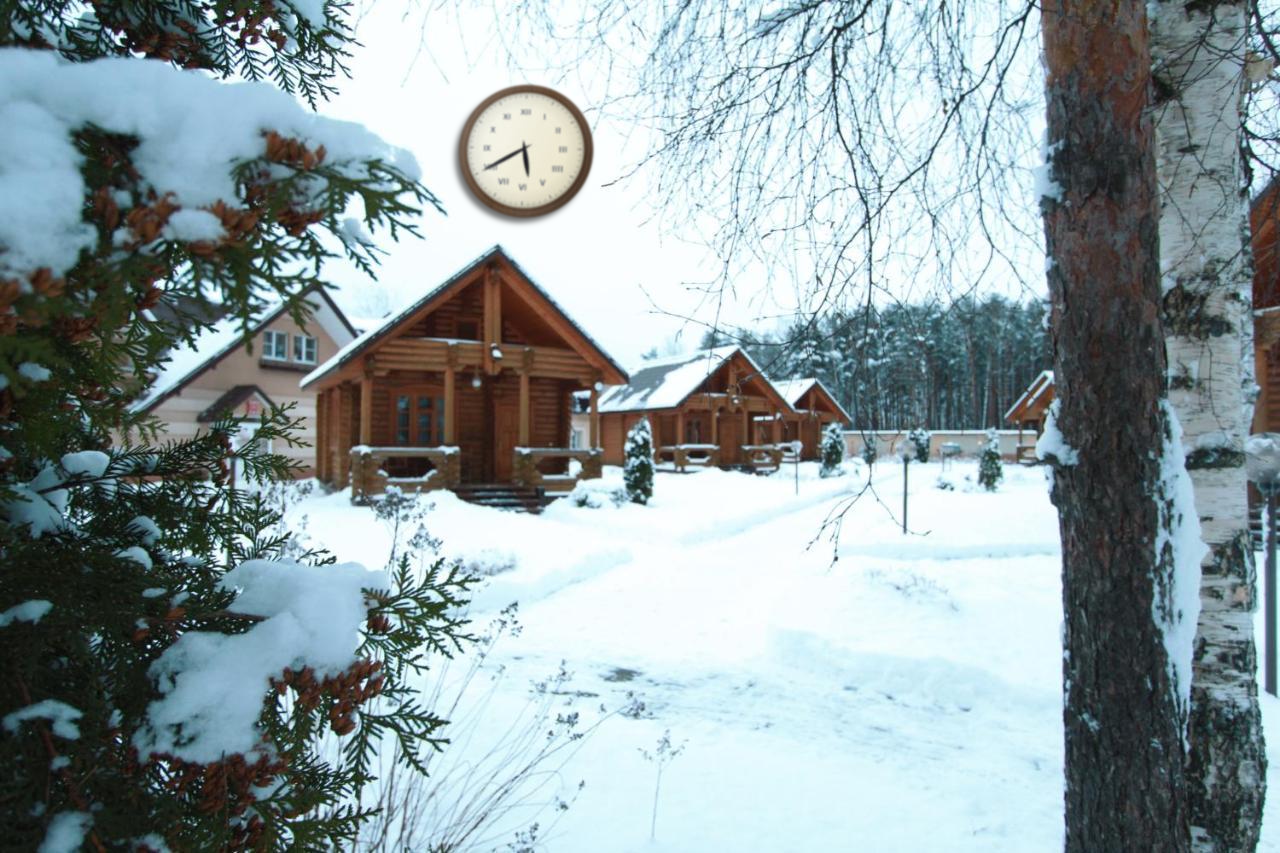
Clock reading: {"hour": 5, "minute": 40}
